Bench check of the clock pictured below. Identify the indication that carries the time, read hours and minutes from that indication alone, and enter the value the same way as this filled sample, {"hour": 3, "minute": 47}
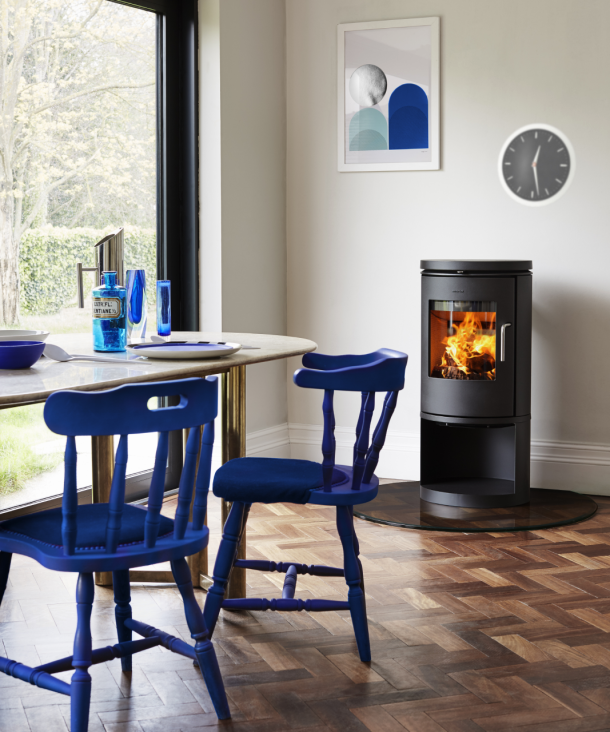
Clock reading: {"hour": 12, "minute": 28}
